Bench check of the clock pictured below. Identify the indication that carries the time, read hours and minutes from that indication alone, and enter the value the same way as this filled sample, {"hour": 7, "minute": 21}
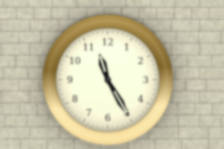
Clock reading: {"hour": 11, "minute": 25}
